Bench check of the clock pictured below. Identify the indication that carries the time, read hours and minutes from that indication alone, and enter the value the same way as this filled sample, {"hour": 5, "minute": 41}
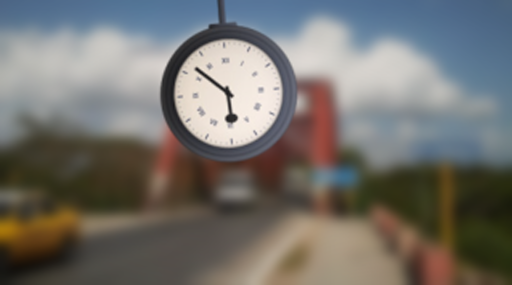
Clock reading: {"hour": 5, "minute": 52}
